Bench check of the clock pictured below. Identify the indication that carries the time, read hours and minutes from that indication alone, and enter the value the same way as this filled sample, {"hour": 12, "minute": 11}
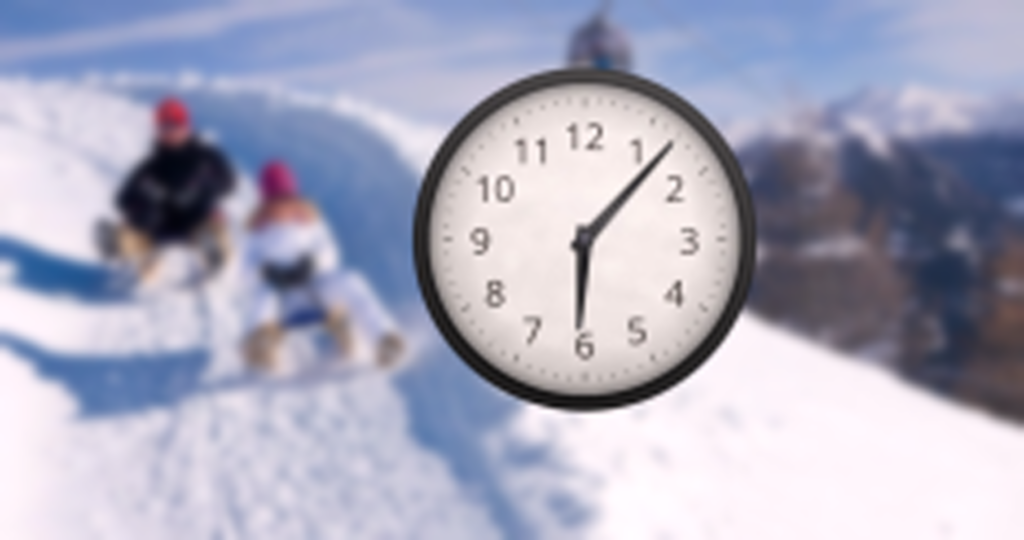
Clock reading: {"hour": 6, "minute": 7}
